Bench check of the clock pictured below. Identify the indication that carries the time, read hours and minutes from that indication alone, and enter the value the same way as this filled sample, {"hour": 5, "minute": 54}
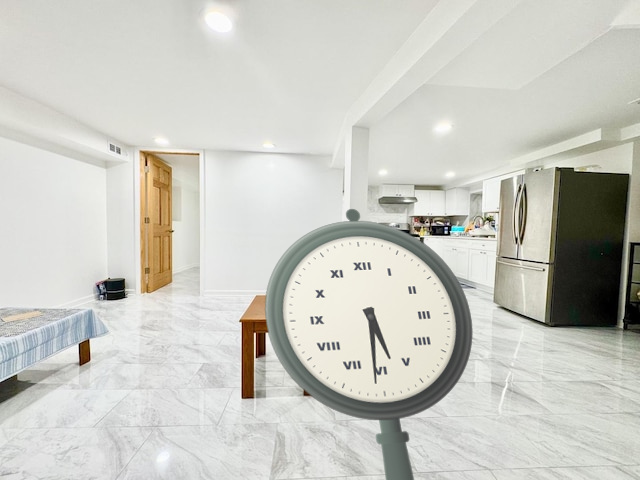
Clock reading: {"hour": 5, "minute": 31}
